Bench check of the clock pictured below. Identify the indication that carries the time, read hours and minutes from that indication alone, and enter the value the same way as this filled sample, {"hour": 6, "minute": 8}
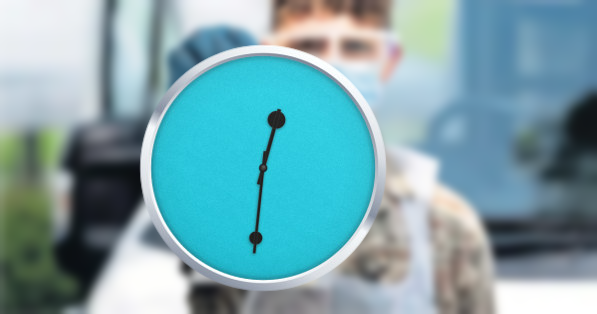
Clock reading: {"hour": 12, "minute": 31}
